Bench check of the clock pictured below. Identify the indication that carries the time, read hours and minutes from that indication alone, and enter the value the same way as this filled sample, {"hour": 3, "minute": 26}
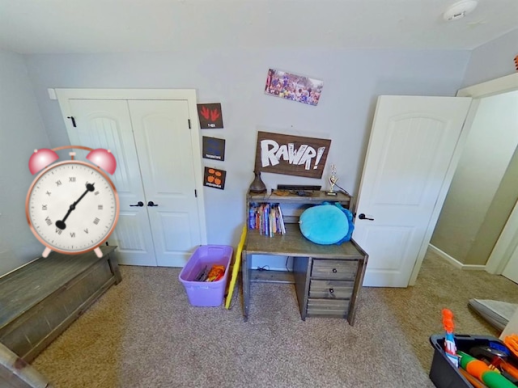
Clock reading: {"hour": 7, "minute": 7}
